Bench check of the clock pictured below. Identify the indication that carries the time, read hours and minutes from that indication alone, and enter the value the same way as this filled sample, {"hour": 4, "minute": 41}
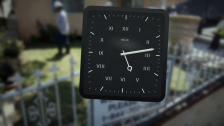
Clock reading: {"hour": 5, "minute": 13}
